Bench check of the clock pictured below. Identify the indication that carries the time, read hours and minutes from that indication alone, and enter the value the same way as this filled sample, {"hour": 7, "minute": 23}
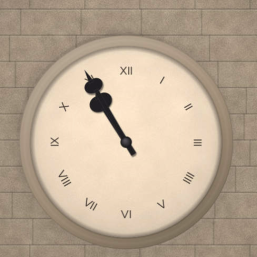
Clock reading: {"hour": 10, "minute": 55}
